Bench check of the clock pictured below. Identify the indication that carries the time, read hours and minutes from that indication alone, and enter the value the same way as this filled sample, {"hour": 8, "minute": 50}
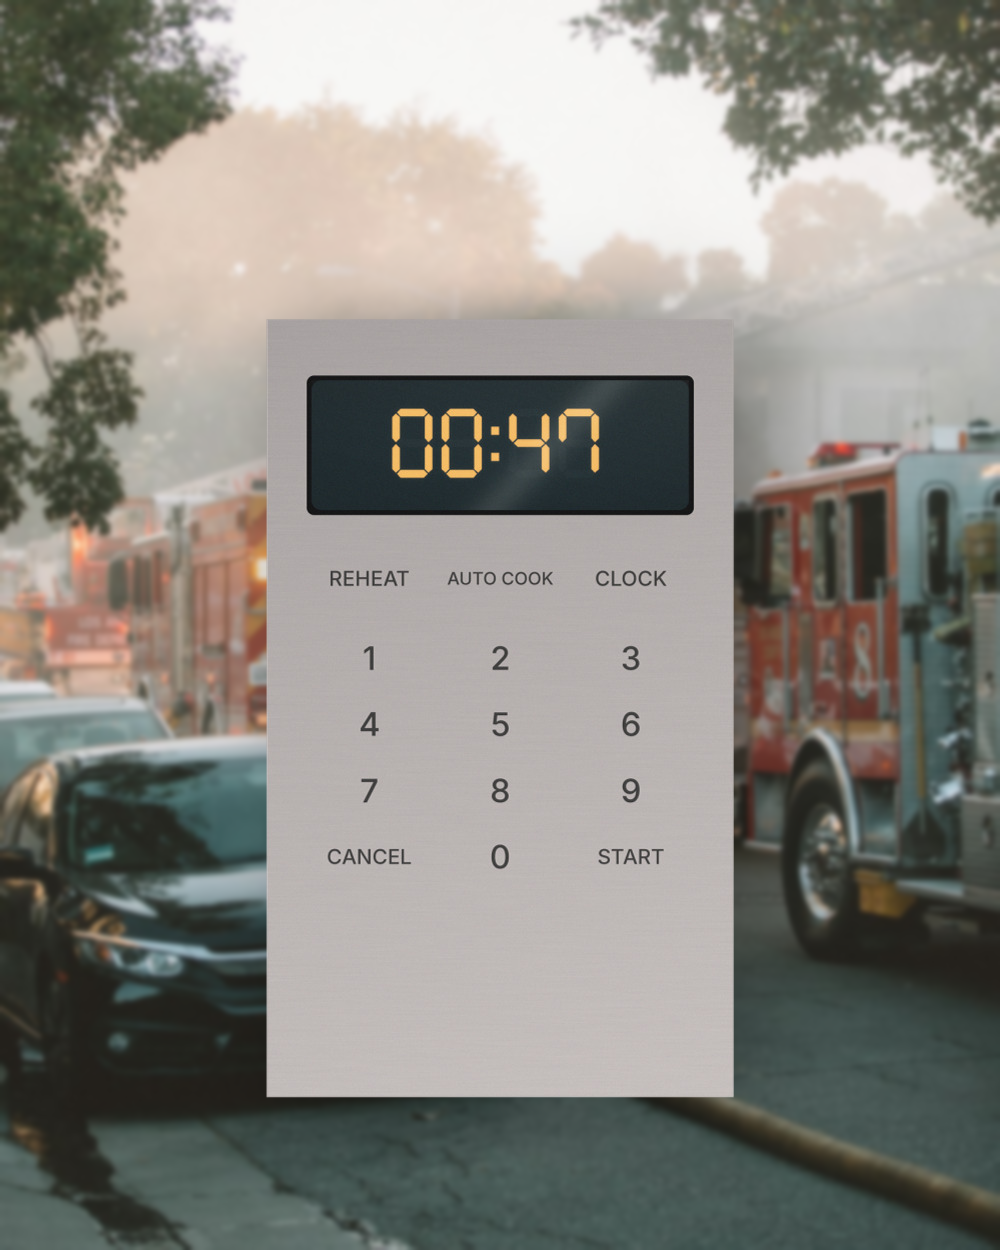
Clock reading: {"hour": 0, "minute": 47}
